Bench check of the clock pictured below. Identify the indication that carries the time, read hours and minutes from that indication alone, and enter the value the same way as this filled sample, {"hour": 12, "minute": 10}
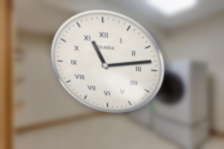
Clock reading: {"hour": 11, "minute": 13}
